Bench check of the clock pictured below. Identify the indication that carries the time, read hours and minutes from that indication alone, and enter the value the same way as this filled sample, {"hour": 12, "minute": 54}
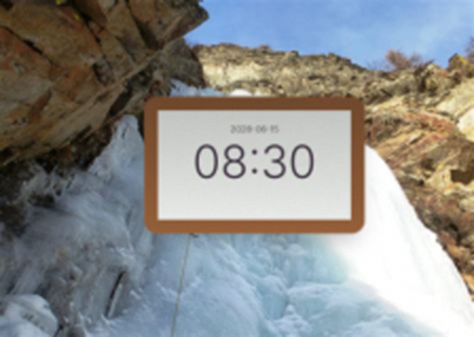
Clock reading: {"hour": 8, "minute": 30}
